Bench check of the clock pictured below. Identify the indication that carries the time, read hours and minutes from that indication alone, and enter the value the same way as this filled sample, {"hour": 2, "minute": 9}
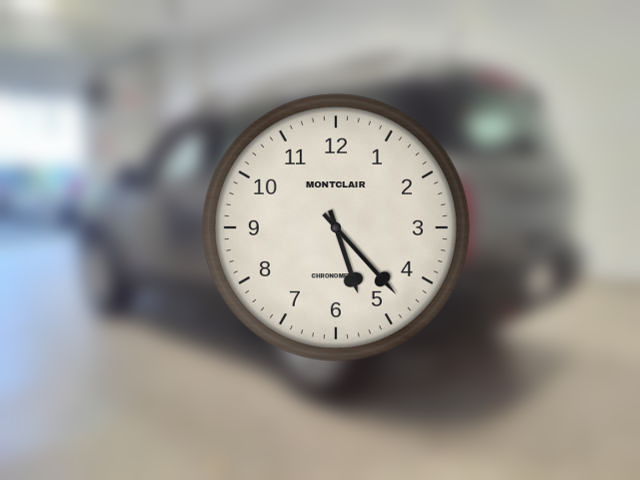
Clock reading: {"hour": 5, "minute": 23}
